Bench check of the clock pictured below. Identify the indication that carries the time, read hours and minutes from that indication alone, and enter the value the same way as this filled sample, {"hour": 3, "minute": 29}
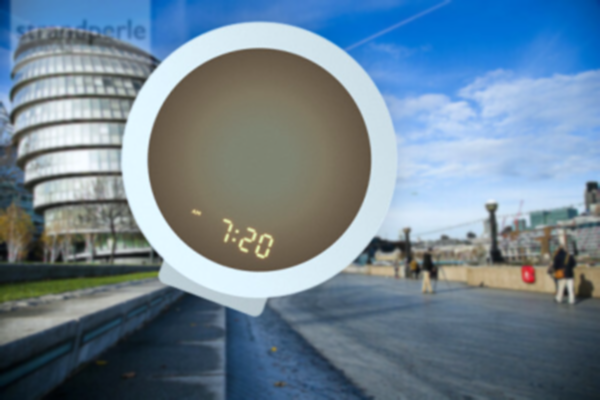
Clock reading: {"hour": 7, "minute": 20}
